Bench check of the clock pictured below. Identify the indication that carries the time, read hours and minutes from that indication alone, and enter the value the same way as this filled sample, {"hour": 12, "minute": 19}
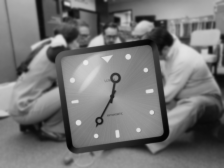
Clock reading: {"hour": 12, "minute": 36}
